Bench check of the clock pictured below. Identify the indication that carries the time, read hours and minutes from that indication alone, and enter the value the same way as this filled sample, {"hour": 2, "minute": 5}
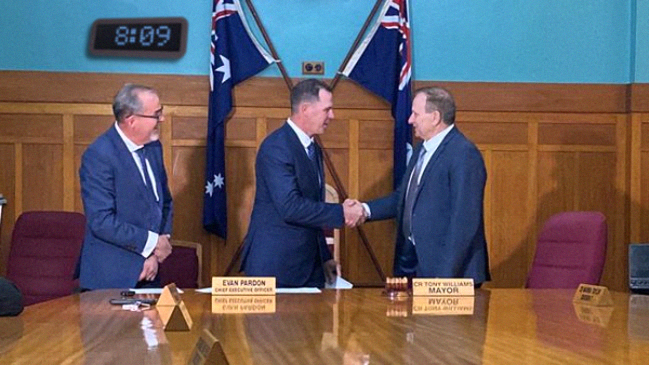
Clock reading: {"hour": 8, "minute": 9}
